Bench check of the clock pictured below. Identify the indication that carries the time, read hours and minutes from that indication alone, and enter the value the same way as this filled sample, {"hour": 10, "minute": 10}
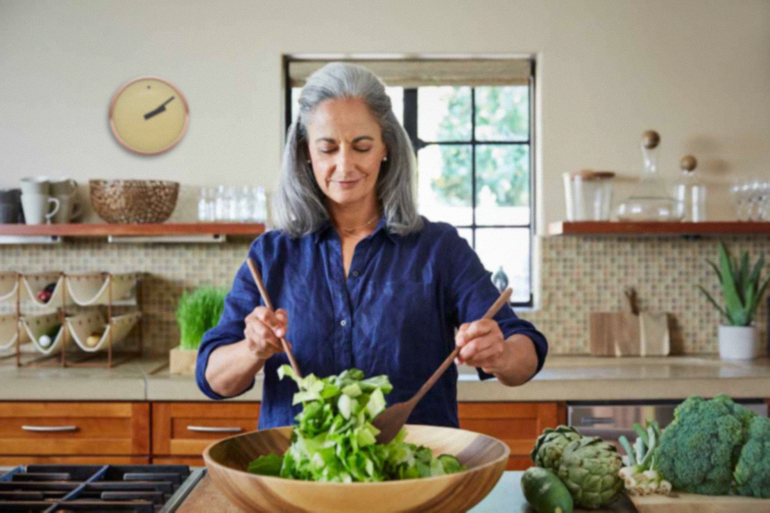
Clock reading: {"hour": 2, "minute": 9}
